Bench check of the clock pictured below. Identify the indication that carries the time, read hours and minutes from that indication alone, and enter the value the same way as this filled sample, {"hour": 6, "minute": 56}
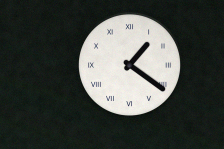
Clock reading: {"hour": 1, "minute": 21}
